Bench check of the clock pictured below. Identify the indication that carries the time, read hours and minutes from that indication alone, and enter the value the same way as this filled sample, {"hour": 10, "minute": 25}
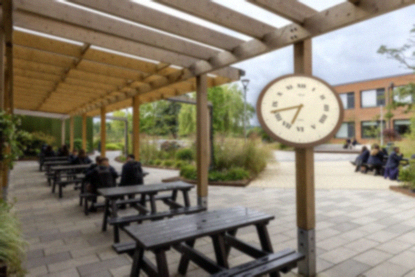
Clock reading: {"hour": 6, "minute": 42}
